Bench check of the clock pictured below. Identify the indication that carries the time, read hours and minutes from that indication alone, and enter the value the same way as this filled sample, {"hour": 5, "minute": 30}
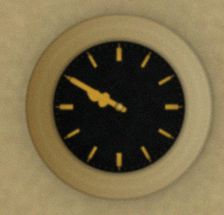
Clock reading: {"hour": 9, "minute": 50}
